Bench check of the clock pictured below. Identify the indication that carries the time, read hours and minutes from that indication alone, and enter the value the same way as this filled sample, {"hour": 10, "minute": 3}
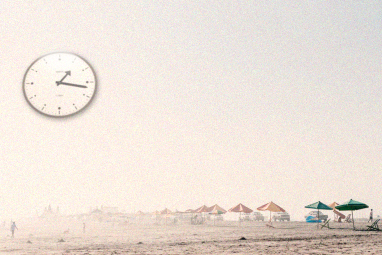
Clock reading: {"hour": 1, "minute": 17}
